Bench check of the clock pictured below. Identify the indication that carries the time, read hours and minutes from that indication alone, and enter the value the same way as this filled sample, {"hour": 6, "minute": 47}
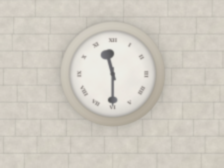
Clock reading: {"hour": 11, "minute": 30}
